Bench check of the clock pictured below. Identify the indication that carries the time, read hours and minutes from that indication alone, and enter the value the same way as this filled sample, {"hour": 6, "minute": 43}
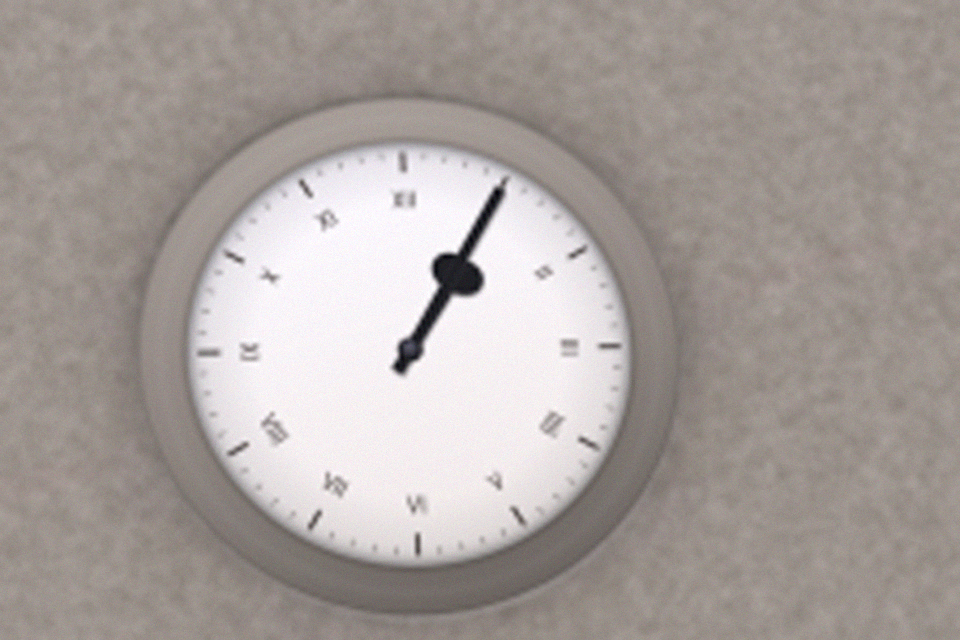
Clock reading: {"hour": 1, "minute": 5}
